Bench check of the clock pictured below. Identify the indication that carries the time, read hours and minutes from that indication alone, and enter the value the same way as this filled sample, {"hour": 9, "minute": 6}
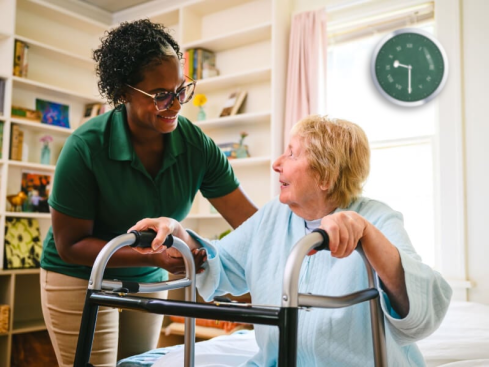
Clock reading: {"hour": 9, "minute": 30}
